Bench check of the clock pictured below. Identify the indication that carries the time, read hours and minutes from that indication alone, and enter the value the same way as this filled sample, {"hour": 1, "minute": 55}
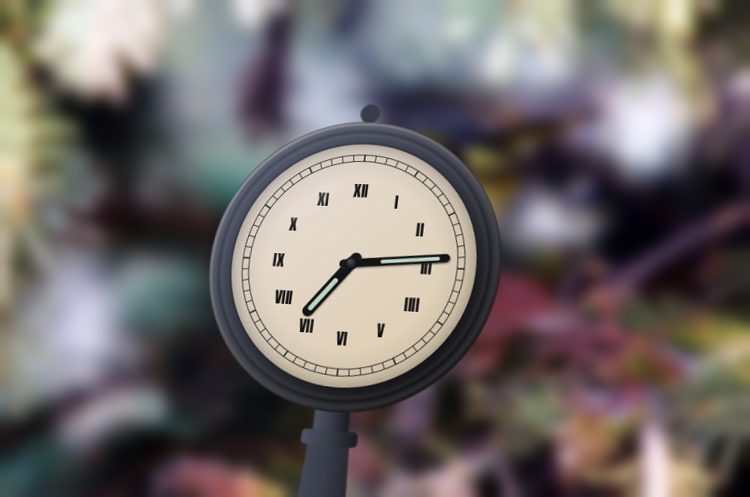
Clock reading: {"hour": 7, "minute": 14}
